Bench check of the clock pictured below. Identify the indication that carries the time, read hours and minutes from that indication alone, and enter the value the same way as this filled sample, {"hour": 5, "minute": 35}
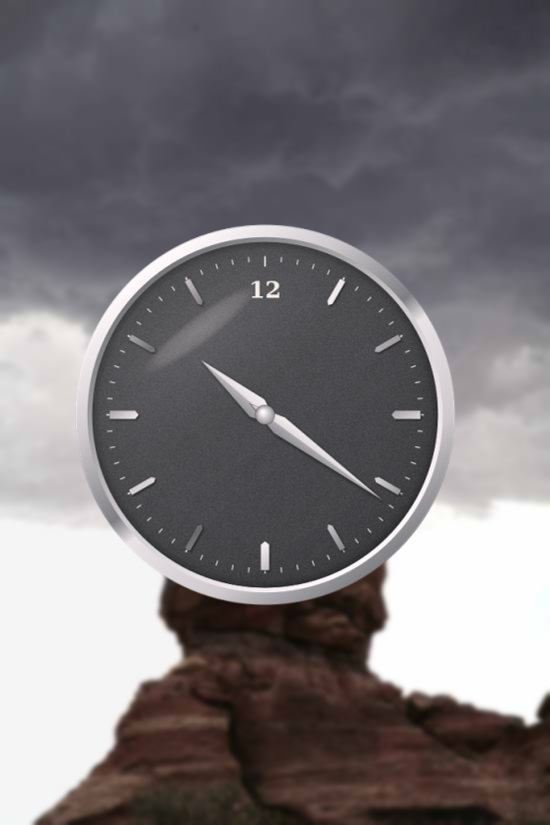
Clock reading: {"hour": 10, "minute": 21}
